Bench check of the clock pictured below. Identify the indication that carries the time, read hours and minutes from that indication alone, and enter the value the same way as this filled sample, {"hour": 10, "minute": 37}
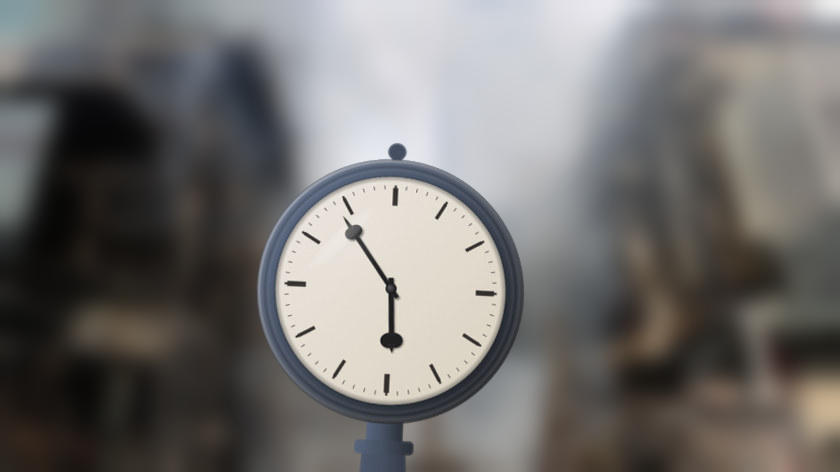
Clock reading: {"hour": 5, "minute": 54}
